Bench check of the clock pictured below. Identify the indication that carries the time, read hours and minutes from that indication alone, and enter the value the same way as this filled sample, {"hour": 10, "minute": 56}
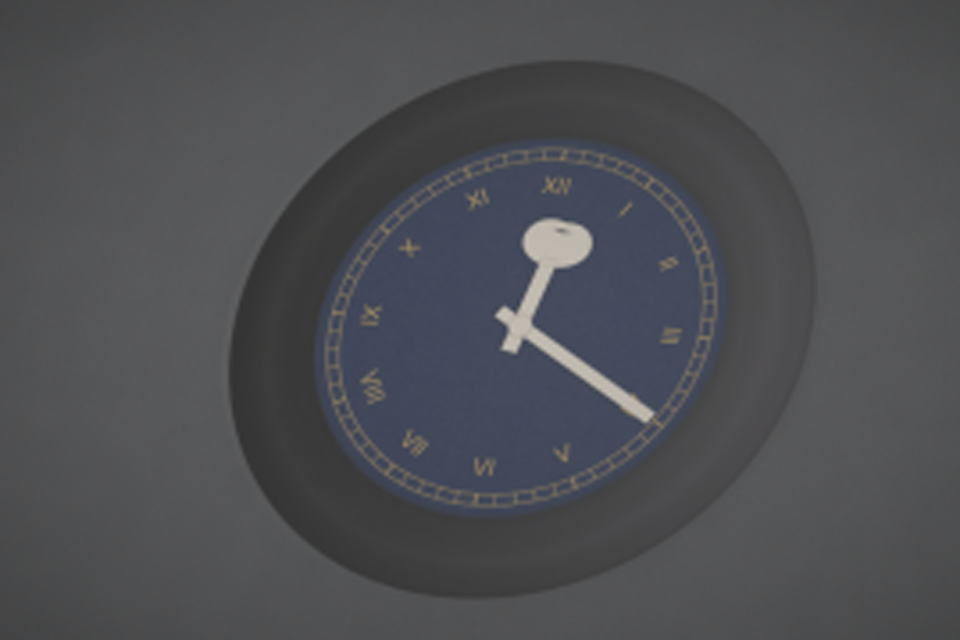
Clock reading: {"hour": 12, "minute": 20}
